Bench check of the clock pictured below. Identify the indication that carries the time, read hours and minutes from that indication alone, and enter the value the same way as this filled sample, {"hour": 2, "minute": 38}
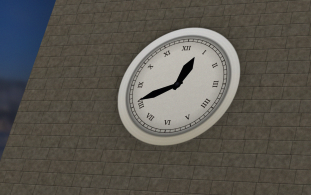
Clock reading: {"hour": 12, "minute": 41}
